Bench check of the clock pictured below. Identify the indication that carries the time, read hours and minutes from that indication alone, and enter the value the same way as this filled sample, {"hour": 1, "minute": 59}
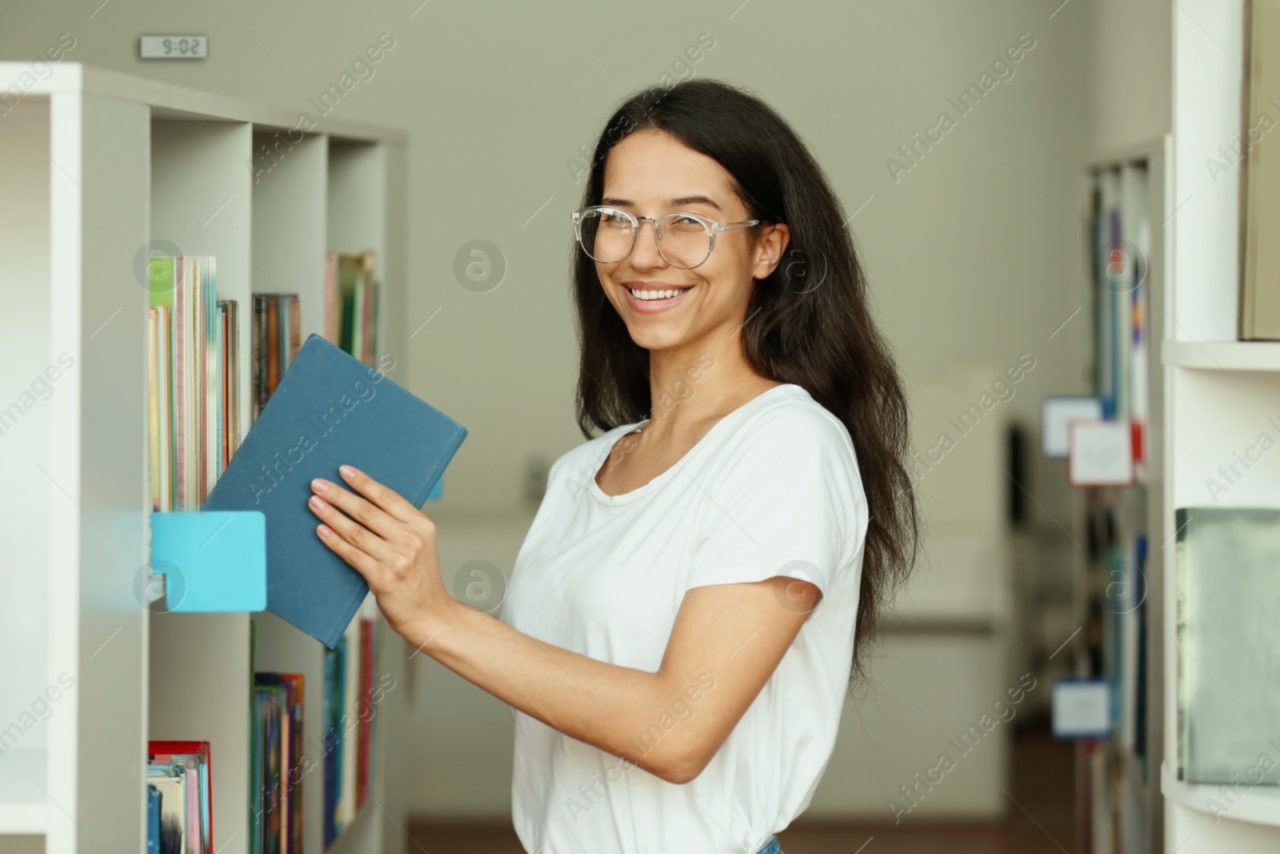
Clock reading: {"hour": 9, "minute": 2}
